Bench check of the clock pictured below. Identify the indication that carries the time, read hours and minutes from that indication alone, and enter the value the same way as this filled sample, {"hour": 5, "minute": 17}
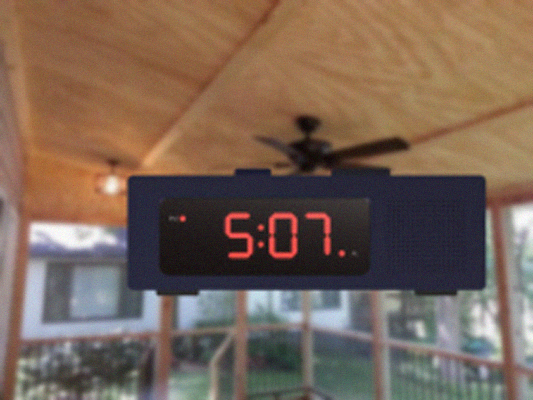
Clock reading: {"hour": 5, "minute": 7}
